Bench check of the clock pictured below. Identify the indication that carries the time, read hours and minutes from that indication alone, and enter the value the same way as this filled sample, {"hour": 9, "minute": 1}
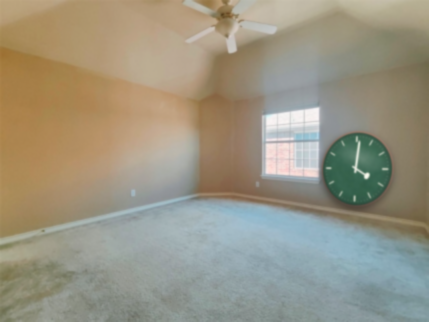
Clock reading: {"hour": 4, "minute": 1}
